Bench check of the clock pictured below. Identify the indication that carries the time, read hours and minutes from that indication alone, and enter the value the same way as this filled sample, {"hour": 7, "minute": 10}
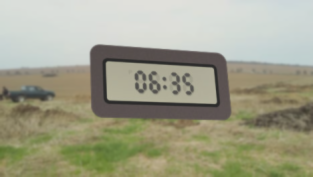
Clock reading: {"hour": 6, "minute": 35}
